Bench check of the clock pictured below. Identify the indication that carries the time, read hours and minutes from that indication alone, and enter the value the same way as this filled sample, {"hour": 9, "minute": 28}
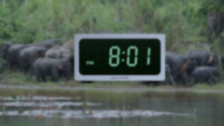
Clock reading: {"hour": 8, "minute": 1}
